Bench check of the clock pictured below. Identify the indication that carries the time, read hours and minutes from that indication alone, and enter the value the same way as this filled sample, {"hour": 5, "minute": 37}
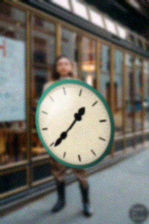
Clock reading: {"hour": 1, "minute": 39}
